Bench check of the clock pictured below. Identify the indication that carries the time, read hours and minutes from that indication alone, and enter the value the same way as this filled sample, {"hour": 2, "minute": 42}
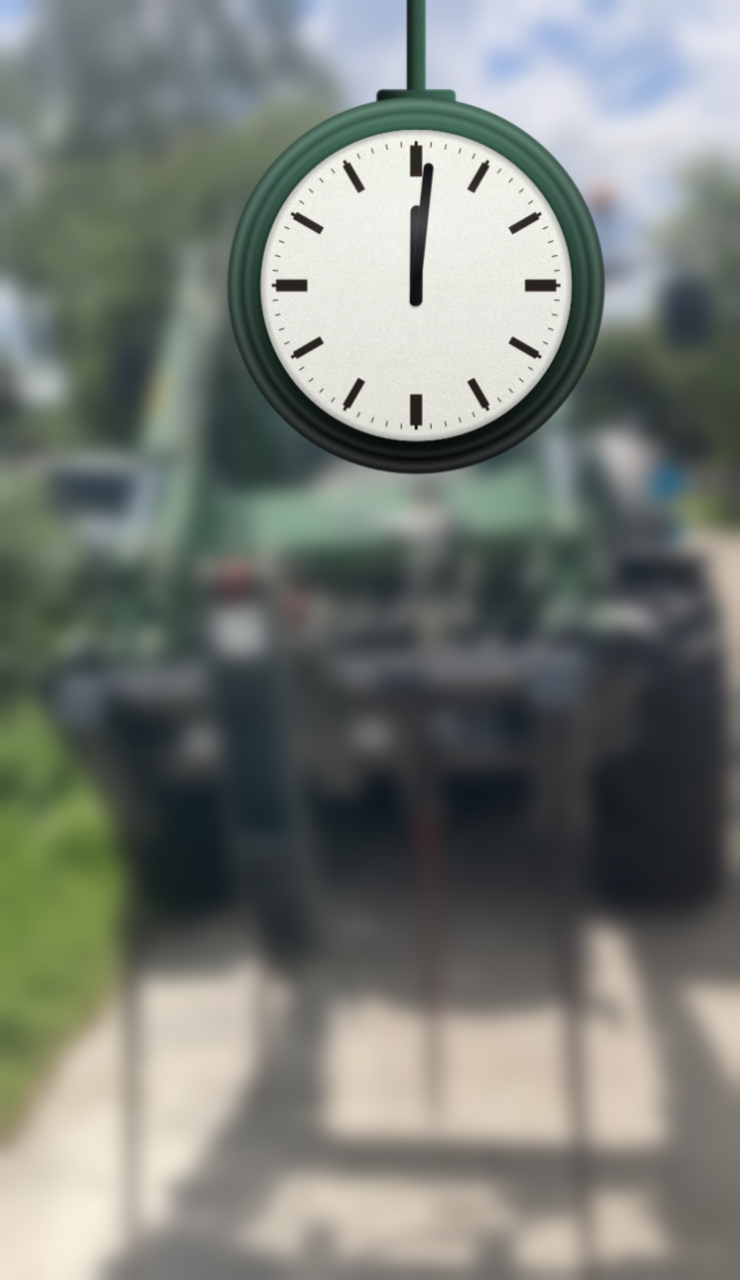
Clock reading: {"hour": 12, "minute": 1}
